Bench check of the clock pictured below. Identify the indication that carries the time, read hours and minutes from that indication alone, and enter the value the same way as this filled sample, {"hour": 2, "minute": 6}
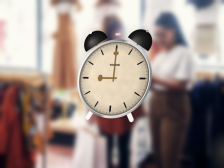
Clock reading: {"hour": 9, "minute": 0}
